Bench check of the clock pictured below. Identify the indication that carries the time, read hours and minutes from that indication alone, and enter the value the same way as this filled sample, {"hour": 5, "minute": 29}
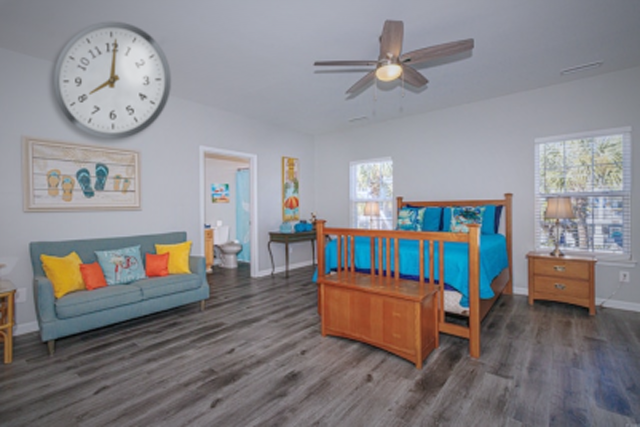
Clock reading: {"hour": 8, "minute": 1}
